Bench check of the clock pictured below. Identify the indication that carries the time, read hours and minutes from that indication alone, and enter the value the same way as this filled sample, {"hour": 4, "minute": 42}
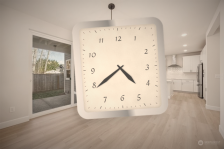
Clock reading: {"hour": 4, "minute": 39}
